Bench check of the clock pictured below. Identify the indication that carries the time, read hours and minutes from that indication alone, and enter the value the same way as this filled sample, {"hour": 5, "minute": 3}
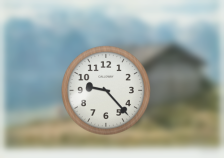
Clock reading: {"hour": 9, "minute": 23}
